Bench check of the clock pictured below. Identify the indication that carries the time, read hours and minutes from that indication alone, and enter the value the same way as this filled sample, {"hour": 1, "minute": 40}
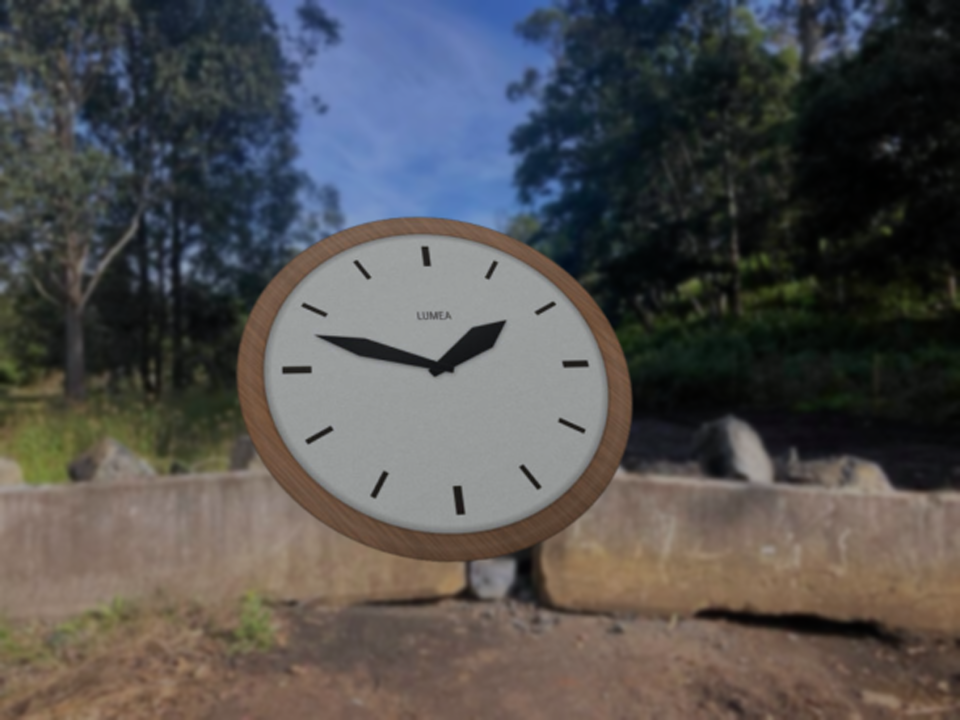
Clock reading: {"hour": 1, "minute": 48}
